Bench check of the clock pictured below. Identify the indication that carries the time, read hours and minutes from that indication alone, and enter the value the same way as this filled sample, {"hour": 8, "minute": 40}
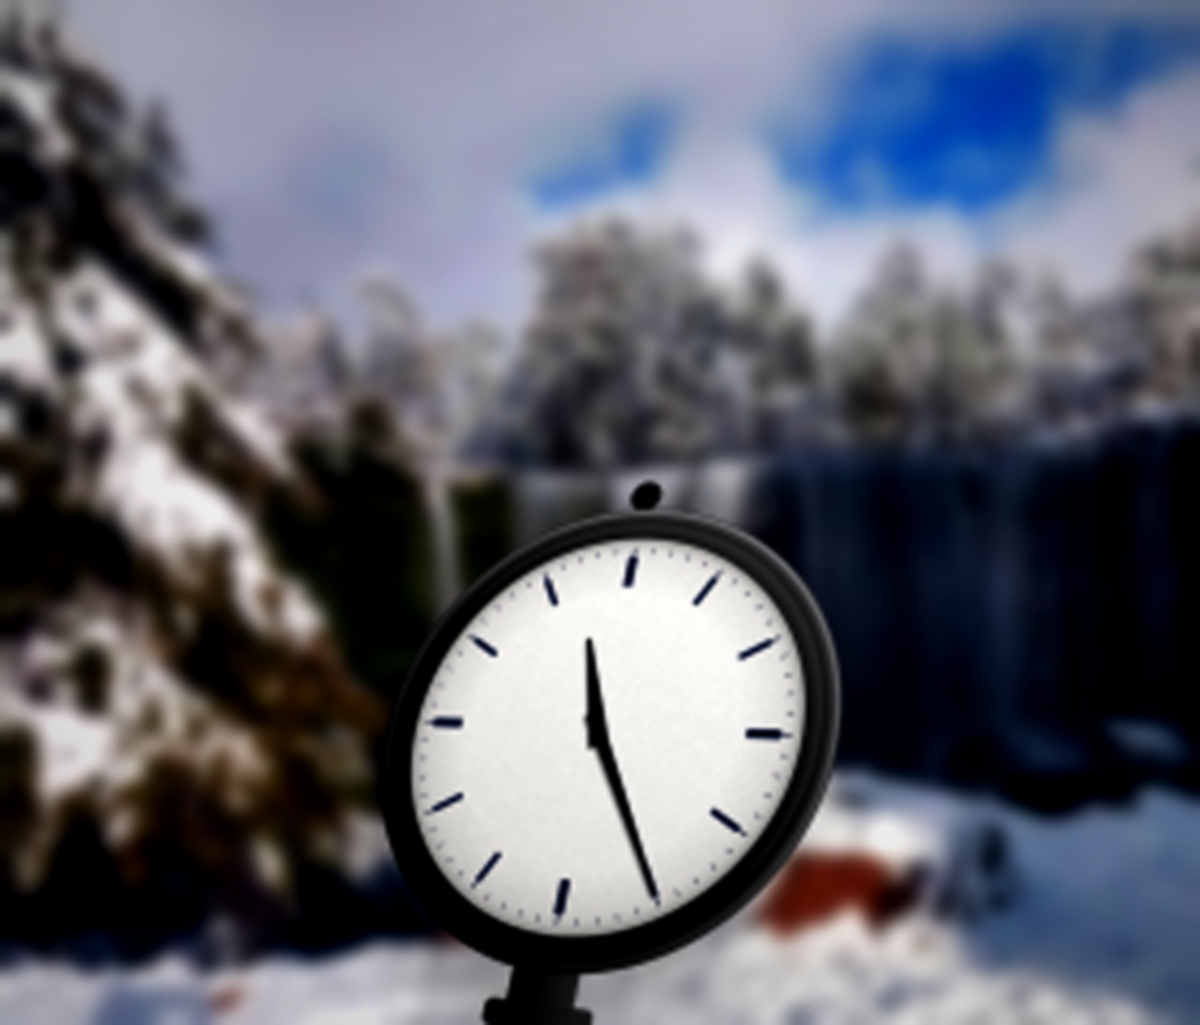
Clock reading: {"hour": 11, "minute": 25}
